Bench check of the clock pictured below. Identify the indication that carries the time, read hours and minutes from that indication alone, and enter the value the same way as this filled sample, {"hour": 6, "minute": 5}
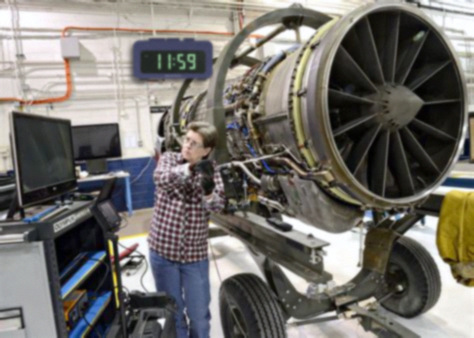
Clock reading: {"hour": 11, "minute": 59}
